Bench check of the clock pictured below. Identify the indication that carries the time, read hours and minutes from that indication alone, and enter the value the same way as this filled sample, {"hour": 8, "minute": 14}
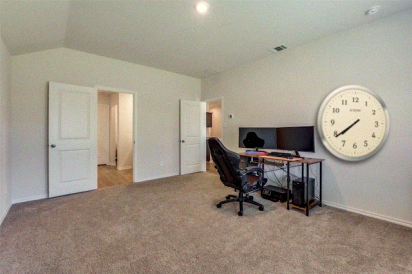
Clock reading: {"hour": 7, "minute": 39}
